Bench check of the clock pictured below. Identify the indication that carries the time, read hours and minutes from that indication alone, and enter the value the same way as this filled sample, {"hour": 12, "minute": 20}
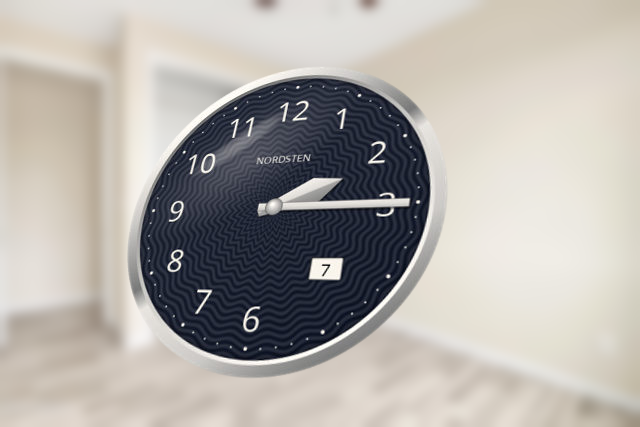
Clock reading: {"hour": 2, "minute": 15}
